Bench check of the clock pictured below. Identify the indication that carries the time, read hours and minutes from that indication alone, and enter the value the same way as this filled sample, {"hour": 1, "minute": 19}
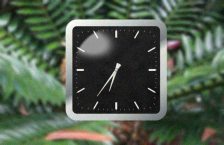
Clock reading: {"hour": 6, "minute": 36}
